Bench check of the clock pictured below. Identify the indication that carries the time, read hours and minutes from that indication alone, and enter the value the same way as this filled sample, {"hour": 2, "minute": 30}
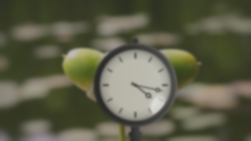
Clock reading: {"hour": 4, "minute": 17}
